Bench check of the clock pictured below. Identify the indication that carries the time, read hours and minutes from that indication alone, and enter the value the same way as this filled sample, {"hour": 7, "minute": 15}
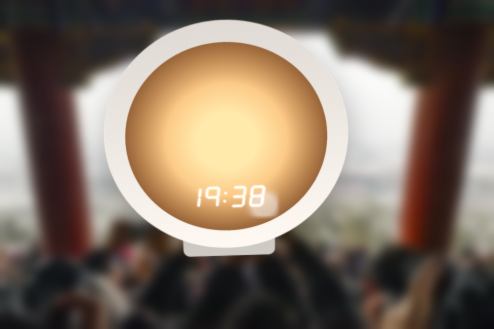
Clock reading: {"hour": 19, "minute": 38}
